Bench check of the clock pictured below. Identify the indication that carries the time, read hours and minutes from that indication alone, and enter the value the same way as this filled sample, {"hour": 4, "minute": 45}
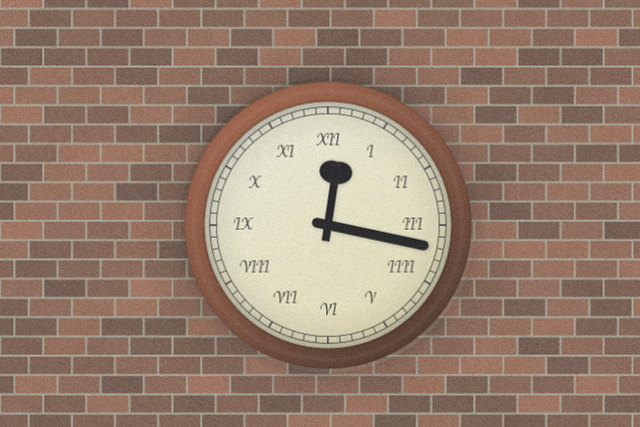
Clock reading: {"hour": 12, "minute": 17}
